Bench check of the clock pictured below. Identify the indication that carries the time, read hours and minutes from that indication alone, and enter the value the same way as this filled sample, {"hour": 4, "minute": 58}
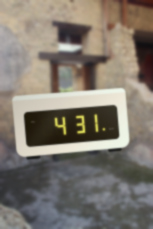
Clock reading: {"hour": 4, "minute": 31}
